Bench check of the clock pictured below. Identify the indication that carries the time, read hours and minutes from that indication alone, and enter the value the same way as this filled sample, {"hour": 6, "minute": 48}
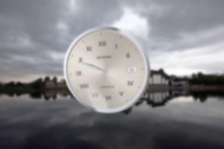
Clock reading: {"hour": 9, "minute": 49}
